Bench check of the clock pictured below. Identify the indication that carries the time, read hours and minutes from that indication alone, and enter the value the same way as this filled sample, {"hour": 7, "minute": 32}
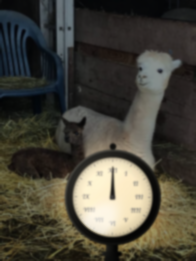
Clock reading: {"hour": 12, "minute": 0}
